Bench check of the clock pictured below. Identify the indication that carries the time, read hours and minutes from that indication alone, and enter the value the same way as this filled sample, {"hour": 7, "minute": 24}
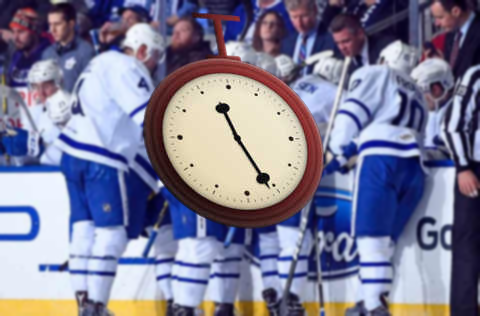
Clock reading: {"hour": 11, "minute": 26}
